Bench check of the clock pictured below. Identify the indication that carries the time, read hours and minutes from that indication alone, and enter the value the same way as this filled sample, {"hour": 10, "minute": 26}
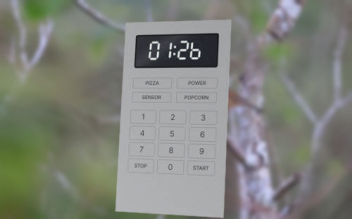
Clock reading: {"hour": 1, "minute": 26}
